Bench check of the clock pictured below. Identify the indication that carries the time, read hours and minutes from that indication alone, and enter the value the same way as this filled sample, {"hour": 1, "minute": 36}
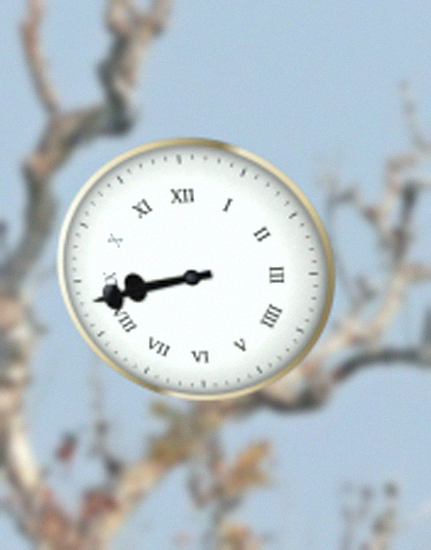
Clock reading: {"hour": 8, "minute": 43}
